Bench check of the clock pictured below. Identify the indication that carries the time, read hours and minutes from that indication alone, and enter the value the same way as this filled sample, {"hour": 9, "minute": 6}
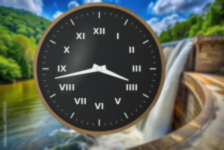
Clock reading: {"hour": 3, "minute": 43}
